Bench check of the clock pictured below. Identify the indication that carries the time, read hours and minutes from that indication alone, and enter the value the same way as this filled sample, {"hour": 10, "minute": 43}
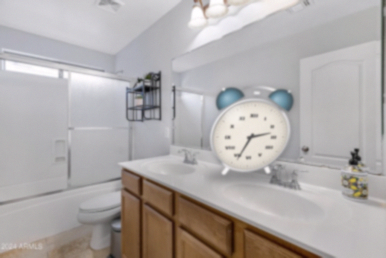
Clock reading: {"hour": 2, "minute": 34}
